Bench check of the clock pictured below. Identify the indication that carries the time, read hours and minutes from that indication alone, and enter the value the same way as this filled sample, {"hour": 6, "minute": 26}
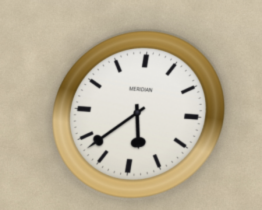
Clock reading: {"hour": 5, "minute": 38}
